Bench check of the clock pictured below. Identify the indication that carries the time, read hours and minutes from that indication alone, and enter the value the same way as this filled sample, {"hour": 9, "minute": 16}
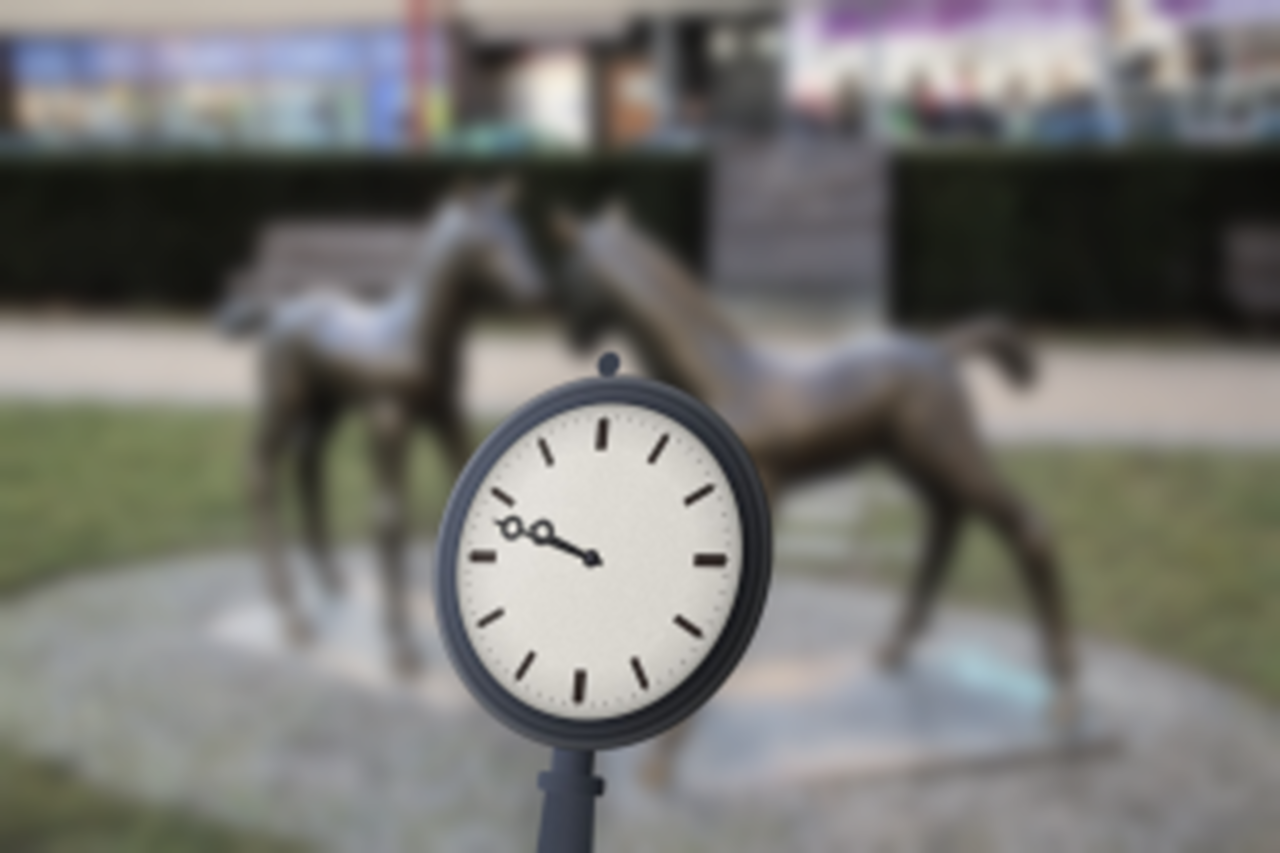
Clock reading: {"hour": 9, "minute": 48}
